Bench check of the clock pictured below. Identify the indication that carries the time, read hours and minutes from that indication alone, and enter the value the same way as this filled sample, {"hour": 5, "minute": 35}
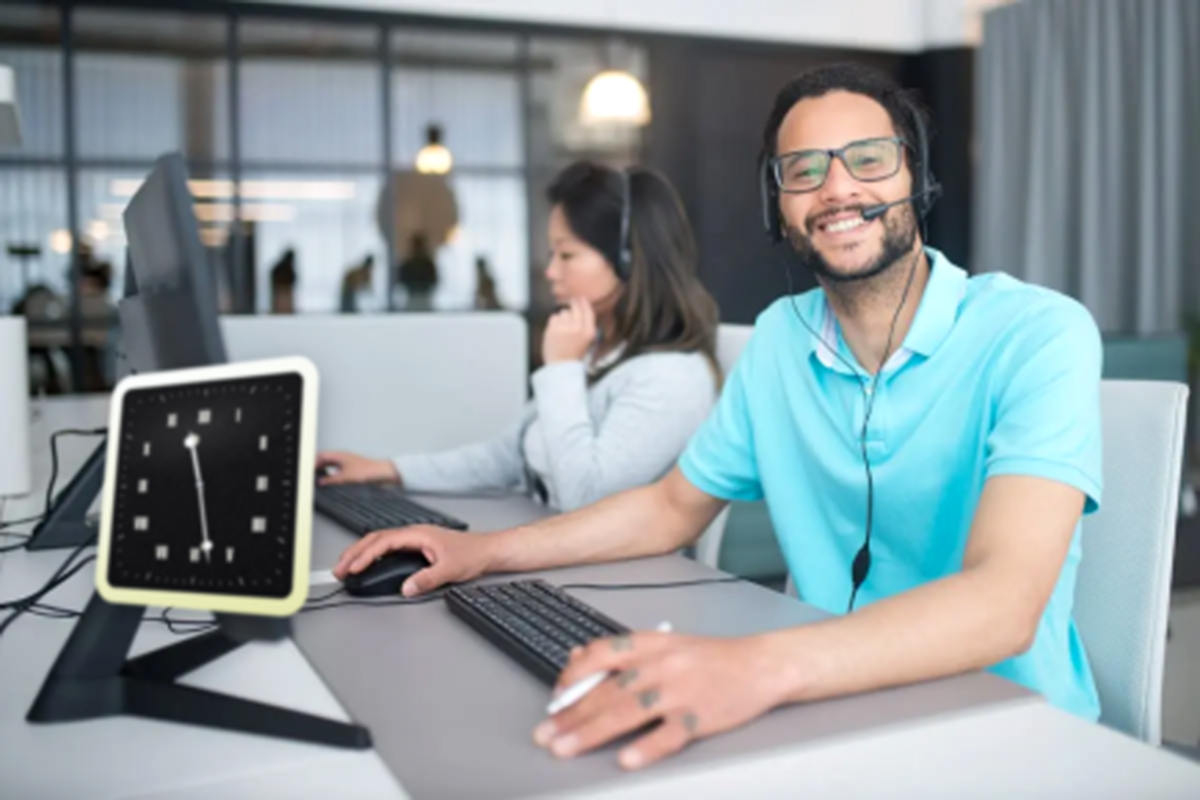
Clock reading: {"hour": 11, "minute": 28}
